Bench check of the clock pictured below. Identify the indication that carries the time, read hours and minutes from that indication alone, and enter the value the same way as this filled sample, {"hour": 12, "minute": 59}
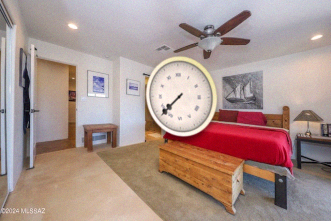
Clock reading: {"hour": 7, "minute": 38}
